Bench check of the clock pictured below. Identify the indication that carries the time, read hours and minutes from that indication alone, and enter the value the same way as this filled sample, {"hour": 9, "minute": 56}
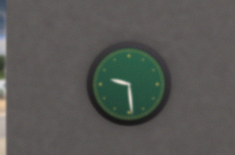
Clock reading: {"hour": 9, "minute": 29}
